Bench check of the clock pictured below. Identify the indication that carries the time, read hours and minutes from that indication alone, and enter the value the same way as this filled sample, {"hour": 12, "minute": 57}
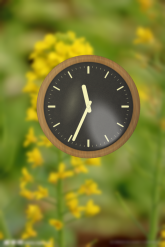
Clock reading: {"hour": 11, "minute": 34}
